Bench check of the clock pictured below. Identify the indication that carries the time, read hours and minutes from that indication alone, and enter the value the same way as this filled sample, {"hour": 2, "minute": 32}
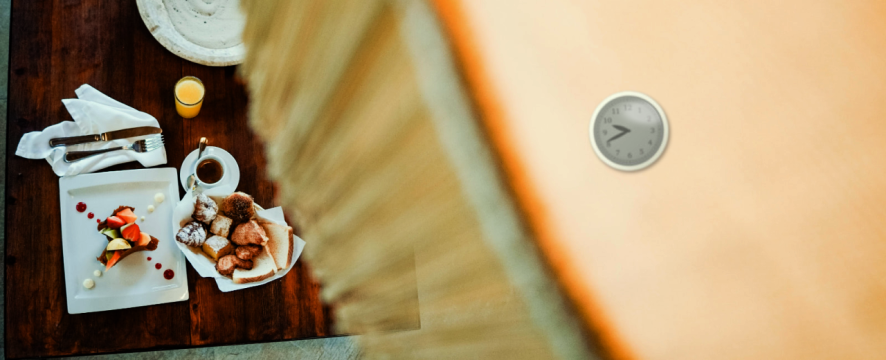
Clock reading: {"hour": 9, "minute": 41}
